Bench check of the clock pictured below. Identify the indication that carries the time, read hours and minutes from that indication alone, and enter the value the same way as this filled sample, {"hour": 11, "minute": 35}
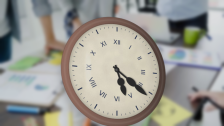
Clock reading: {"hour": 5, "minute": 21}
